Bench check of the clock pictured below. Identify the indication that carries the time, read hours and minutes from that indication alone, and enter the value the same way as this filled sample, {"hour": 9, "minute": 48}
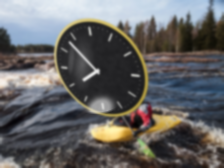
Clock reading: {"hour": 7, "minute": 53}
